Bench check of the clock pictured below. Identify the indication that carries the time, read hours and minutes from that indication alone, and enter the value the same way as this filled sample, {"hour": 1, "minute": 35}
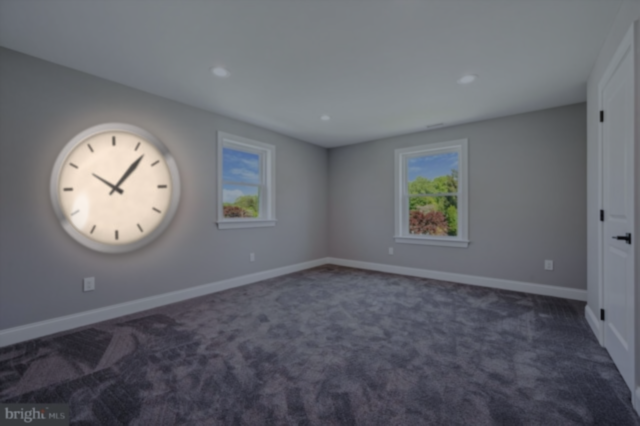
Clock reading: {"hour": 10, "minute": 7}
